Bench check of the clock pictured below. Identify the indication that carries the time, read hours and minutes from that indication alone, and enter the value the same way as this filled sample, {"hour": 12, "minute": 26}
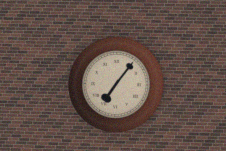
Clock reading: {"hour": 7, "minute": 6}
